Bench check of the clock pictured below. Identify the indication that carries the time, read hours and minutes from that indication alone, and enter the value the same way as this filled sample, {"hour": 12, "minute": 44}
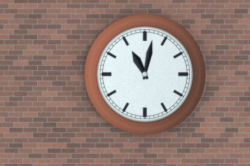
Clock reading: {"hour": 11, "minute": 2}
